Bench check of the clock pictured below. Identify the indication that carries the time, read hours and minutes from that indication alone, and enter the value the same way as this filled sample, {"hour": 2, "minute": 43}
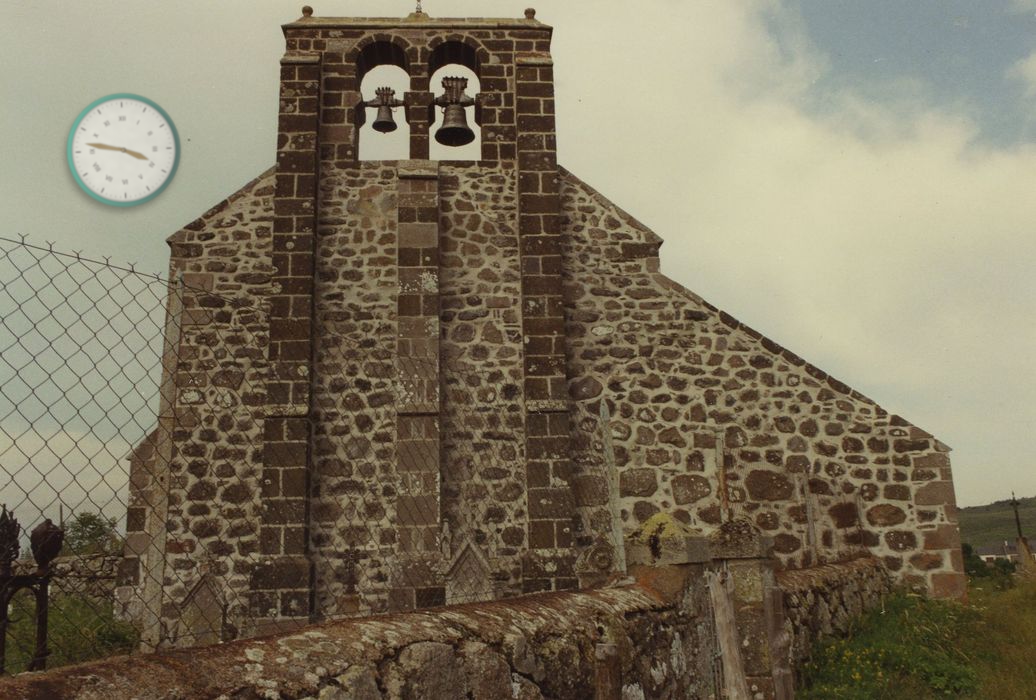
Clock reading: {"hour": 3, "minute": 47}
